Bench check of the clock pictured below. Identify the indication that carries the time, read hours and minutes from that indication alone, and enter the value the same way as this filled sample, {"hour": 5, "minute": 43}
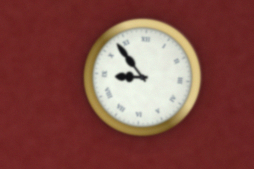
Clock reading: {"hour": 8, "minute": 53}
